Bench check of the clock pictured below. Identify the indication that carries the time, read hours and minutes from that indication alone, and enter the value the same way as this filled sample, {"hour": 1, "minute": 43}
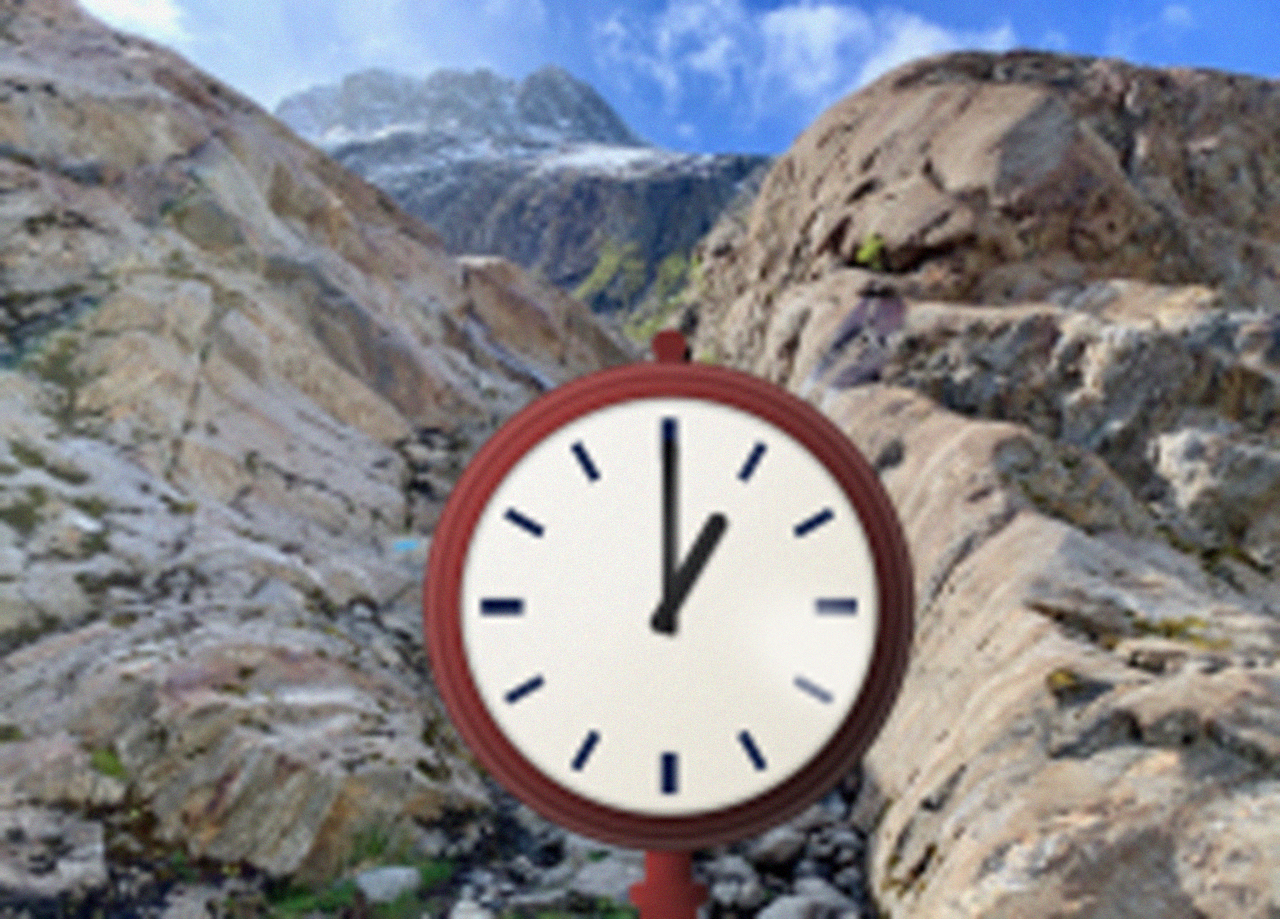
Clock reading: {"hour": 1, "minute": 0}
